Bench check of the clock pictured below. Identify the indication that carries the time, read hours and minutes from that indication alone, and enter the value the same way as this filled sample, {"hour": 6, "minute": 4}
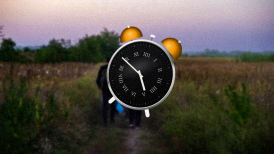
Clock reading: {"hour": 4, "minute": 49}
